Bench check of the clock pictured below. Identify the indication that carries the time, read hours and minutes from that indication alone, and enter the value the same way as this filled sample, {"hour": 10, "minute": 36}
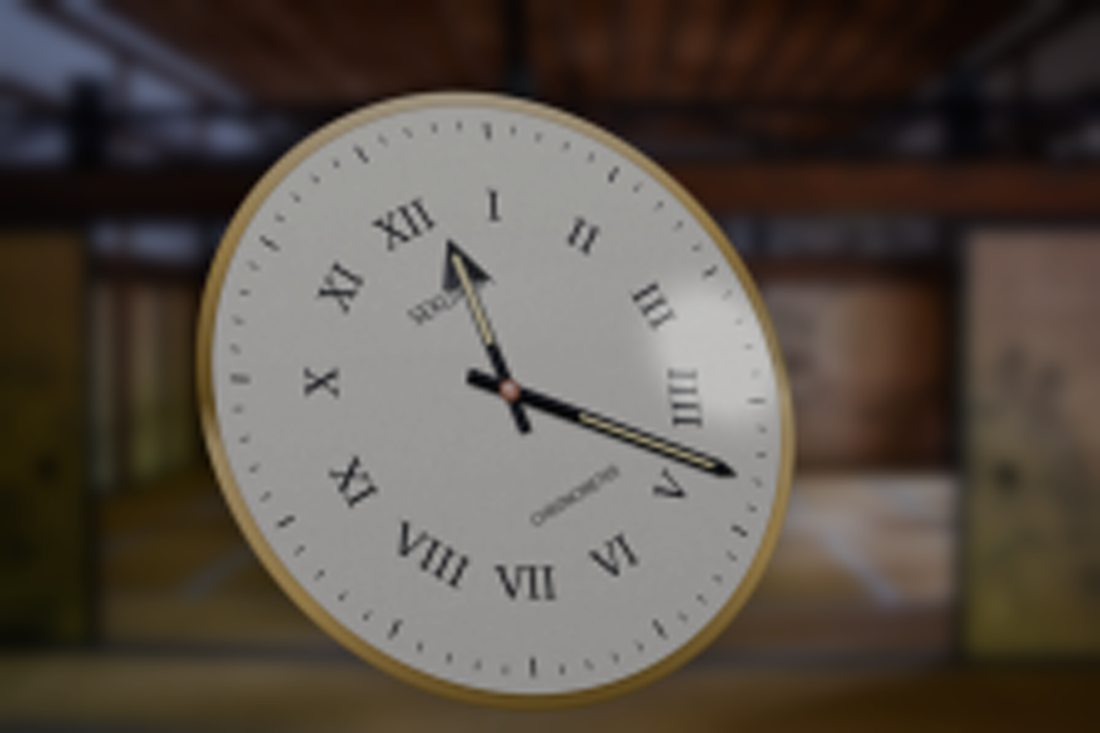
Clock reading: {"hour": 12, "minute": 23}
